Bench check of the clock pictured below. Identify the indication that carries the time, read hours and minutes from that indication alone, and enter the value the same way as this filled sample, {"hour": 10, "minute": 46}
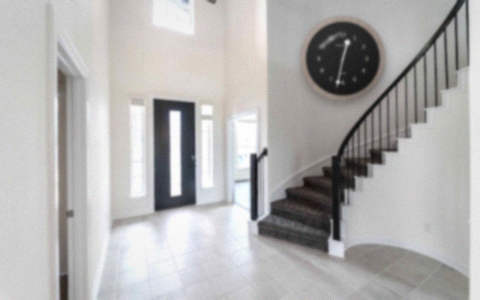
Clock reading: {"hour": 12, "minute": 32}
